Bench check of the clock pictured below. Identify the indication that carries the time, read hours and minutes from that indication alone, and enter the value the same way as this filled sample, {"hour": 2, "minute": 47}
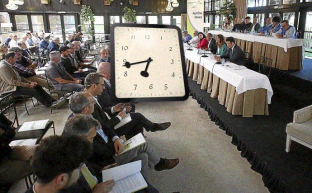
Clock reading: {"hour": 6, "minute": 43}
